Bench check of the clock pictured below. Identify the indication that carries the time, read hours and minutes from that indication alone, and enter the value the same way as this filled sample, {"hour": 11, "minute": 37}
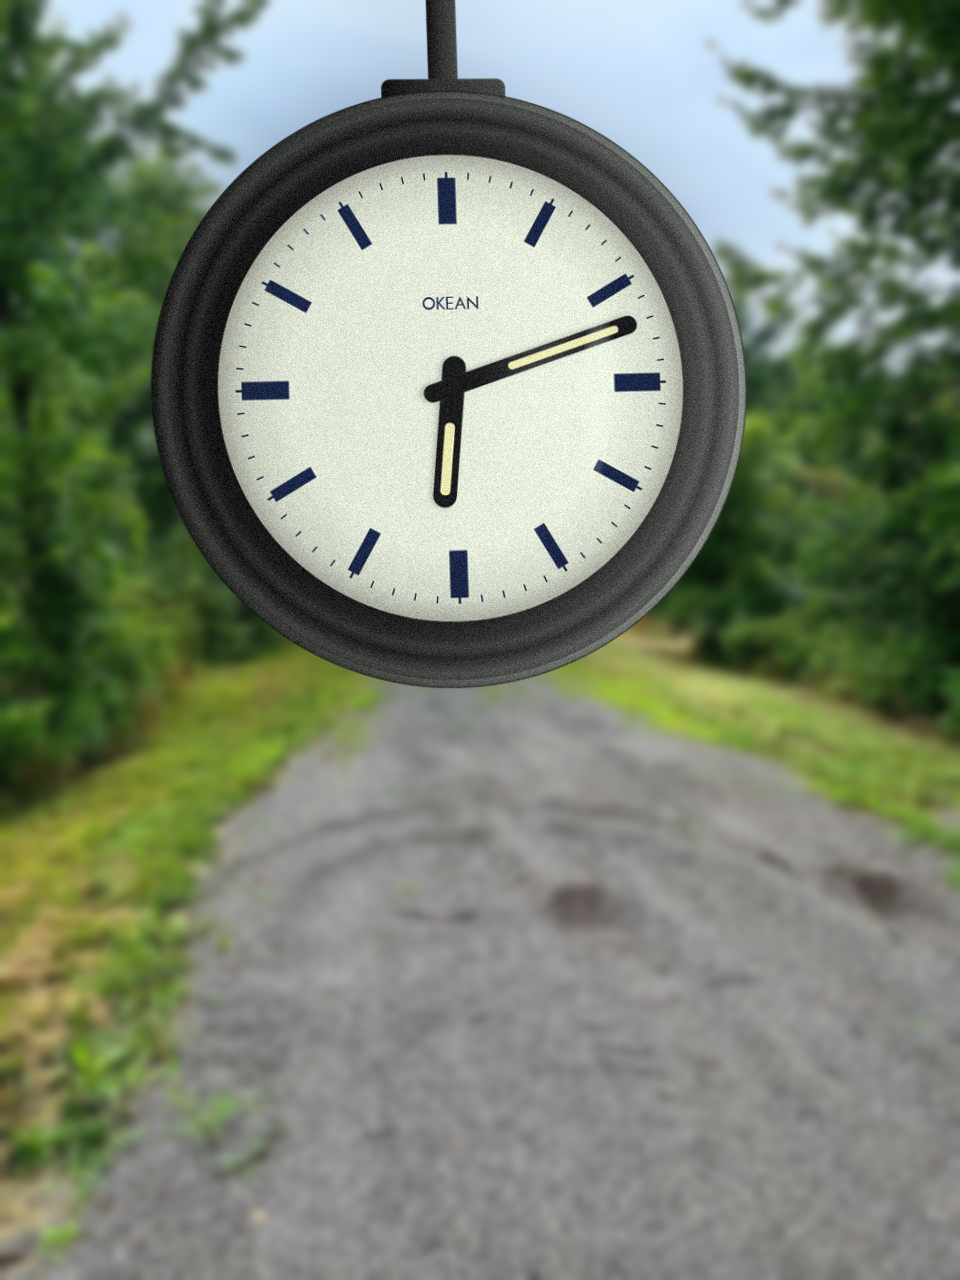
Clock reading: {"hour": 6, "minute": 12}
